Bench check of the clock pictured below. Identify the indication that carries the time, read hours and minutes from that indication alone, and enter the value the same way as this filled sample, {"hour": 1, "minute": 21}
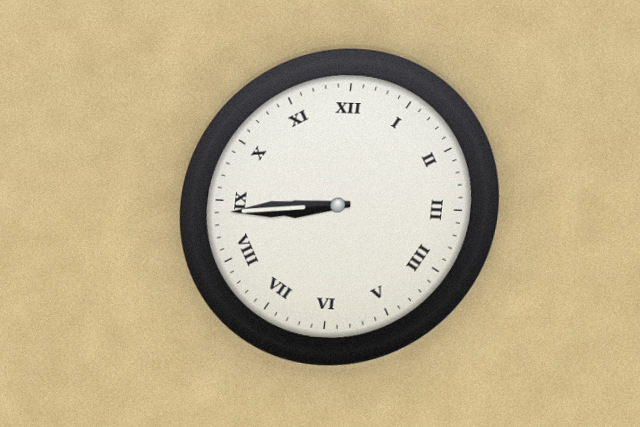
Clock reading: {"hour": 8, "minute": 44}
